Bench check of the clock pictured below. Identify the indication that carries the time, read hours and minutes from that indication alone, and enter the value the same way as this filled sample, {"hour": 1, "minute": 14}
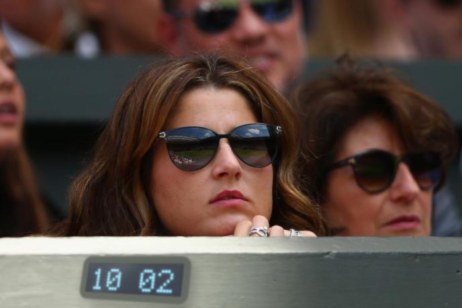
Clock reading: {"hour": 10, "minute": 2}
